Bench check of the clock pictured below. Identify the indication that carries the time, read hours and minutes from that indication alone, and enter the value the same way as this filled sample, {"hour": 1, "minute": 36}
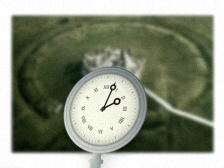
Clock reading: {"hour": 2, "minute": 3}
